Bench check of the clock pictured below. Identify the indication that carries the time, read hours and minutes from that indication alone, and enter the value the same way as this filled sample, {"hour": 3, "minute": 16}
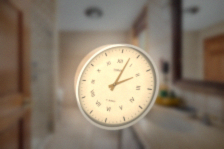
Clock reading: {"hour": 2, "minute": 3}
